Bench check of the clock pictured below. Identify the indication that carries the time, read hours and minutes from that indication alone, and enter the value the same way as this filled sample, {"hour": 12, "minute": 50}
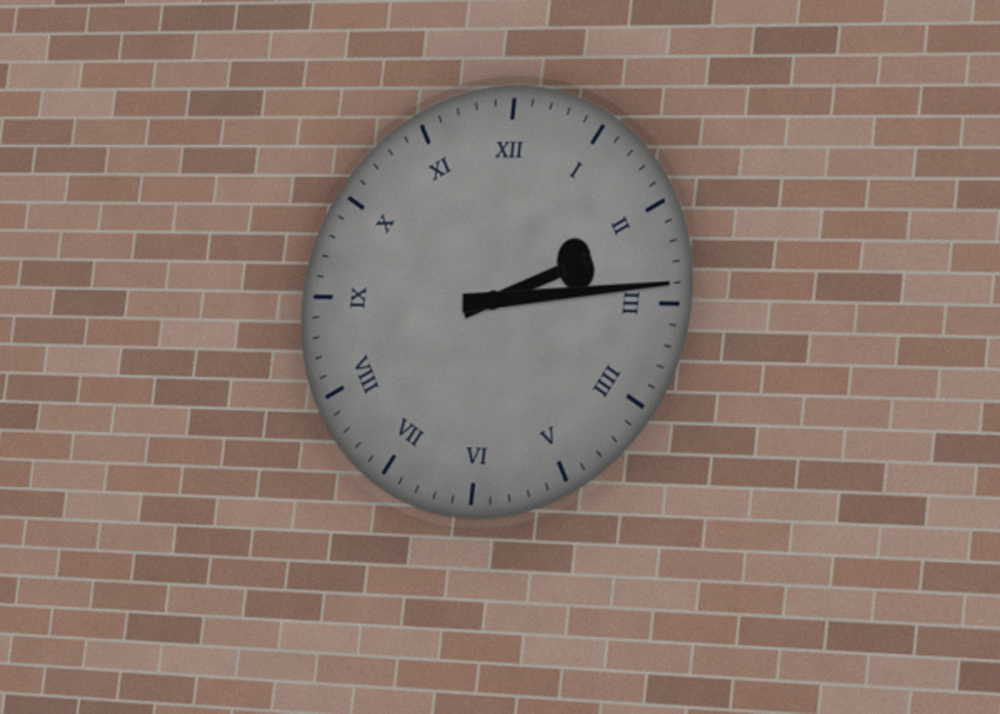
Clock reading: {"hour": 2, "minute": 14}
